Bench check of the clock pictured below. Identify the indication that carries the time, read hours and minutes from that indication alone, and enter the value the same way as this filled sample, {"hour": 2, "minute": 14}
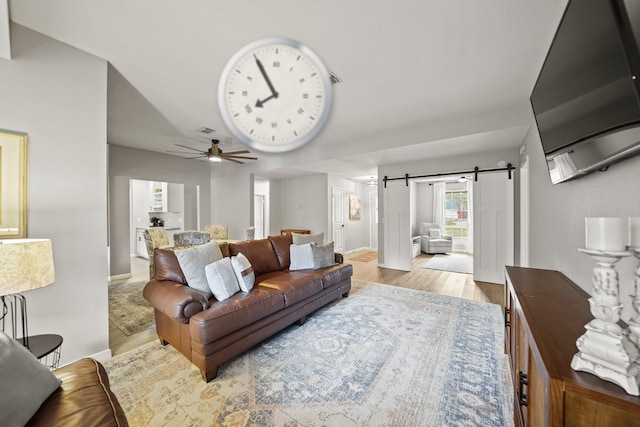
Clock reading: {"hour": 7, "minute": 55}
